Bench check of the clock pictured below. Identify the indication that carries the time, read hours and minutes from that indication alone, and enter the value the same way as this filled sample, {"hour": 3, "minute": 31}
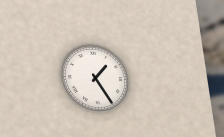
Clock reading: {"hour": 1, "minute": 25}
